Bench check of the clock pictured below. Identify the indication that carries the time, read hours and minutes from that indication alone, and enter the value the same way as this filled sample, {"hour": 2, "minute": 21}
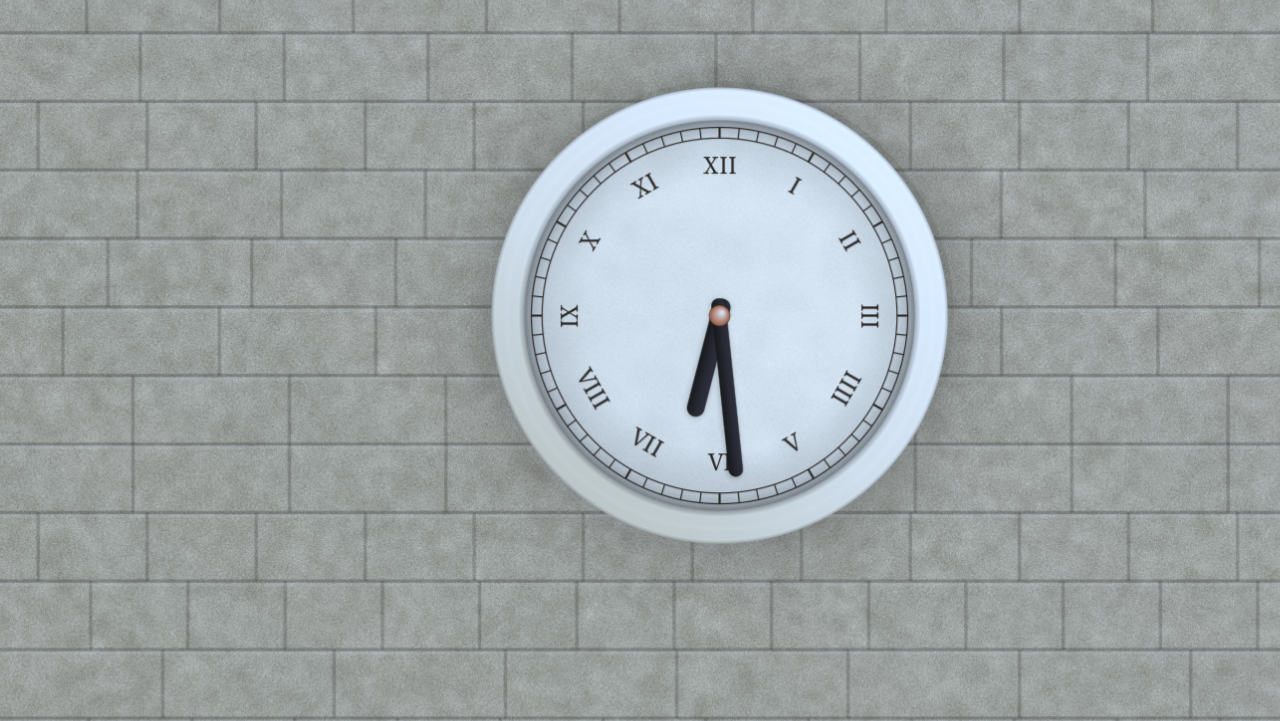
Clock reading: {"hour": 6, "minute": 29}
